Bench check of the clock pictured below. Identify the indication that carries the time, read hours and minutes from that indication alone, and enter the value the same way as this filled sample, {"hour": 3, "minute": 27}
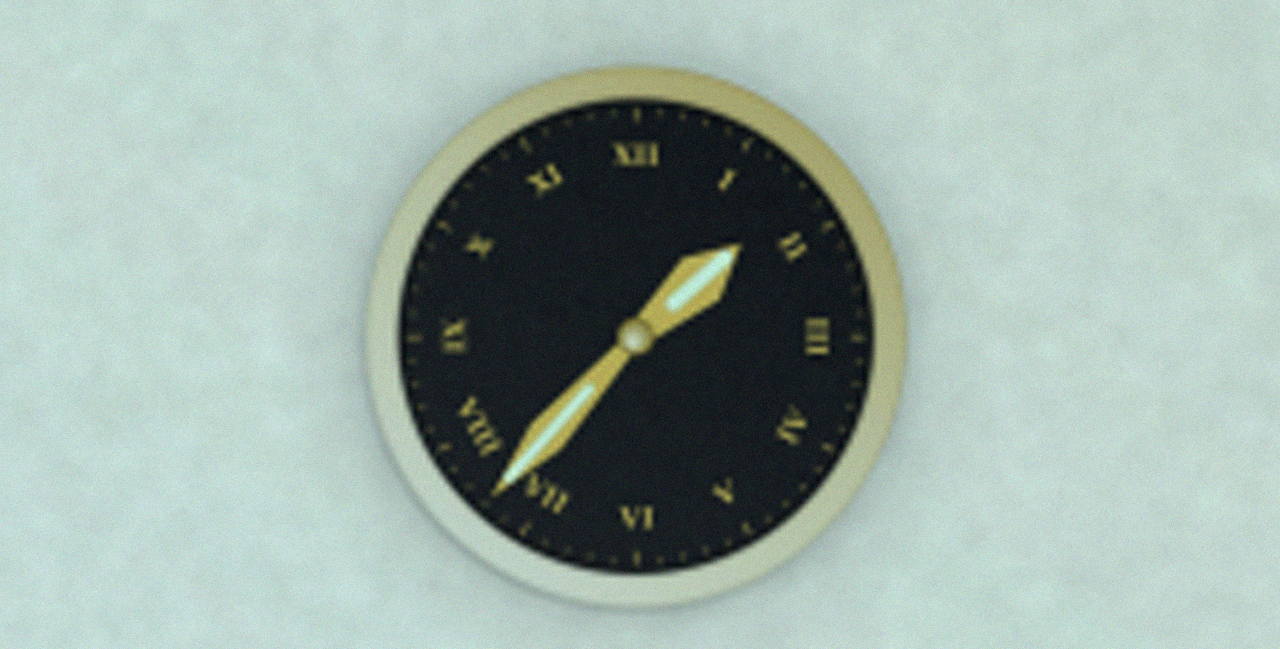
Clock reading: {"hour": 1, "minute": 37}
